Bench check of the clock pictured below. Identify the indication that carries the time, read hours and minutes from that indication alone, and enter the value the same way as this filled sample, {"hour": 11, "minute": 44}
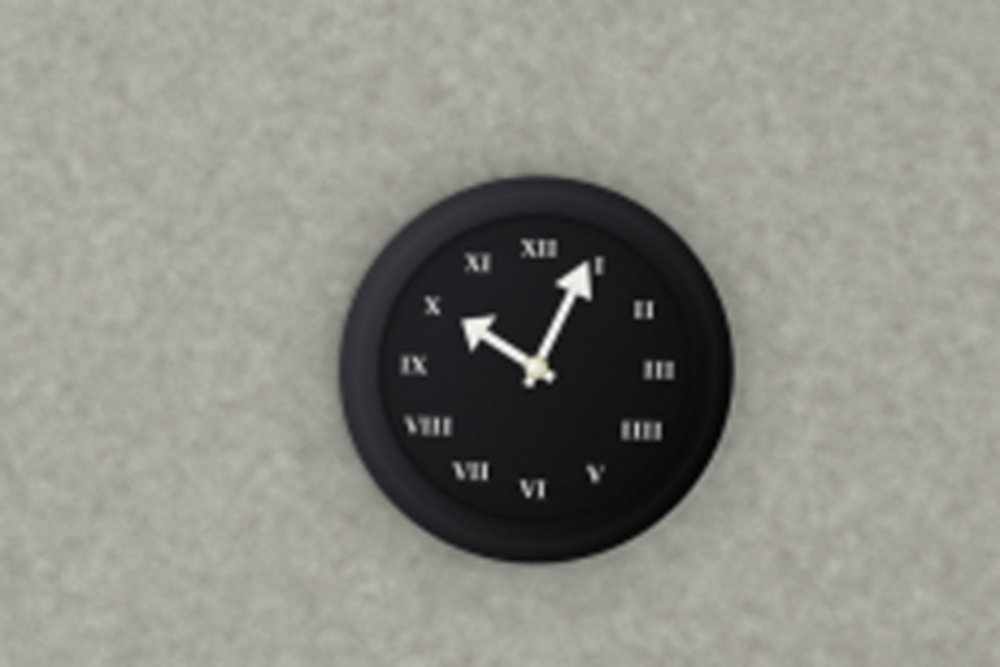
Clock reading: {"hour": 10, "minute": 4}
